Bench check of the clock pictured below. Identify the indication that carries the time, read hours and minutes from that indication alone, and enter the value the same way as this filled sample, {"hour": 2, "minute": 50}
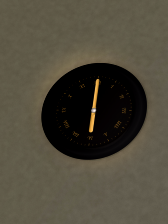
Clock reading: {"hour": 6, "minute": 0}
